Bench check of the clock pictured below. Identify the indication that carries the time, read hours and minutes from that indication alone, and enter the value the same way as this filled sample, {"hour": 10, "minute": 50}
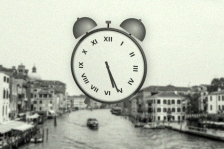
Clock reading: {"hour": 5, "minute": 26}
